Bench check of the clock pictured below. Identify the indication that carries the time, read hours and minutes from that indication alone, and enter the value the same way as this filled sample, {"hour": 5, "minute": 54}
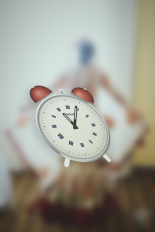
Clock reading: {"hour": 11, "minute": 4}
